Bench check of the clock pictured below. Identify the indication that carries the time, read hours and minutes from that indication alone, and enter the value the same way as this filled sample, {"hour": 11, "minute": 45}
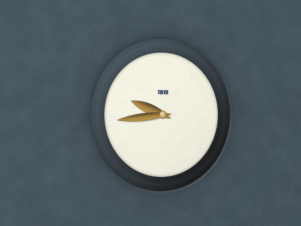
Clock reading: {"hour": 9, "minute": 44}
